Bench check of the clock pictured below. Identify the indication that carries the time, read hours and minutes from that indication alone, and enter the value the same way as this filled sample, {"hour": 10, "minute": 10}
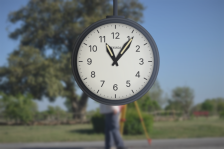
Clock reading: {"hour": 11, "minute": 6}
